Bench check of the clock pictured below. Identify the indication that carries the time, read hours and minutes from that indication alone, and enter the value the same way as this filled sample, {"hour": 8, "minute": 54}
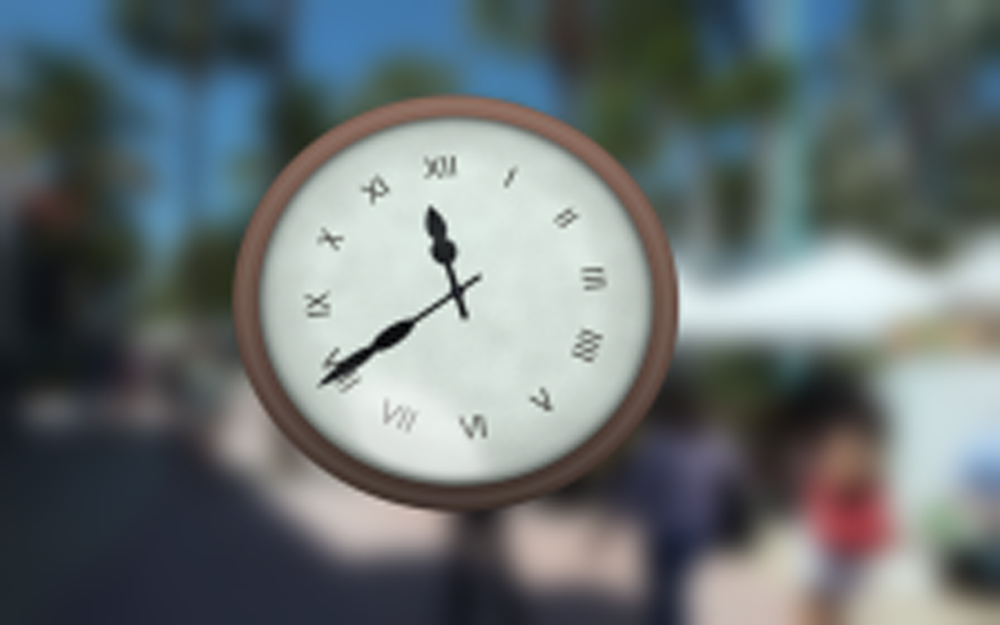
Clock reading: {"hour": 11, "minute": 40}
